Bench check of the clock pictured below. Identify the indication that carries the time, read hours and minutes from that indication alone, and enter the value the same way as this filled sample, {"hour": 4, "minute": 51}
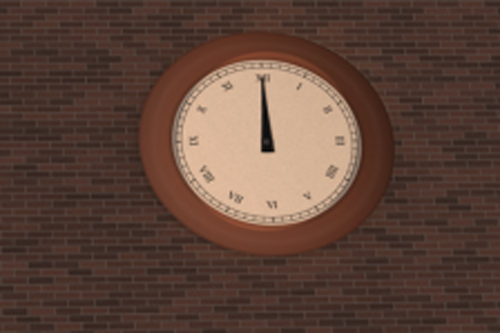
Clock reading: {"hour": 12, "minute": 0}
